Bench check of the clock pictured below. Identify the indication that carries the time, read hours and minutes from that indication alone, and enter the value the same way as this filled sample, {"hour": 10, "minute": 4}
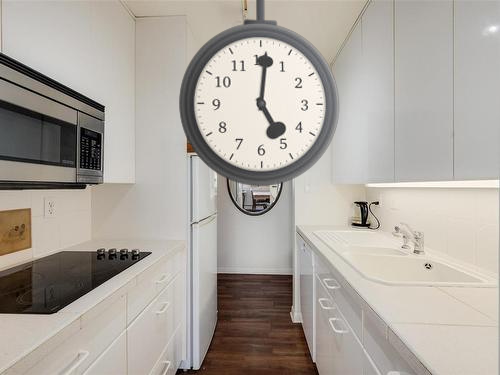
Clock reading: {"hour": 5, "minute": 1}
